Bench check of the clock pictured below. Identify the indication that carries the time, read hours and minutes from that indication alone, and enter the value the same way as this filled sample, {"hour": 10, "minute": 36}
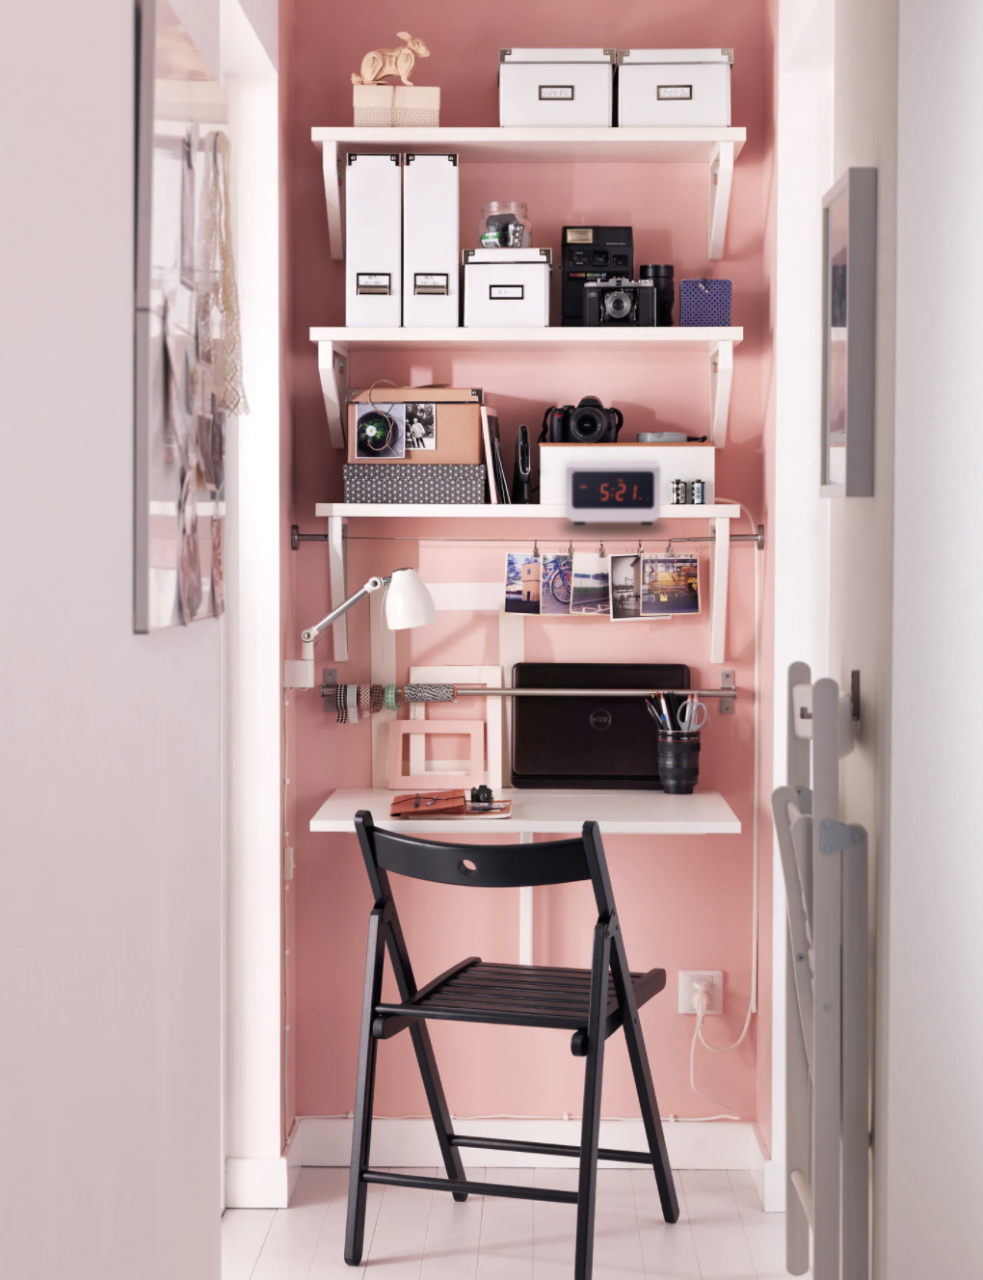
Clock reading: {"hour": 5, "minute": 21}
